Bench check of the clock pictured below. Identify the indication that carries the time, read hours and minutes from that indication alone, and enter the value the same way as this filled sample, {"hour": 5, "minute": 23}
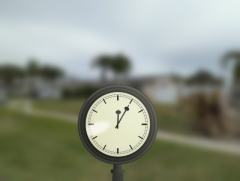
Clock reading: {"hour": 12, "minute": 5}
